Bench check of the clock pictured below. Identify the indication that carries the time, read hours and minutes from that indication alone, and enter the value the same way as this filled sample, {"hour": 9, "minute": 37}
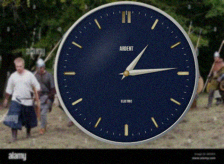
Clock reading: {"hour": 1, "minute": 14}
